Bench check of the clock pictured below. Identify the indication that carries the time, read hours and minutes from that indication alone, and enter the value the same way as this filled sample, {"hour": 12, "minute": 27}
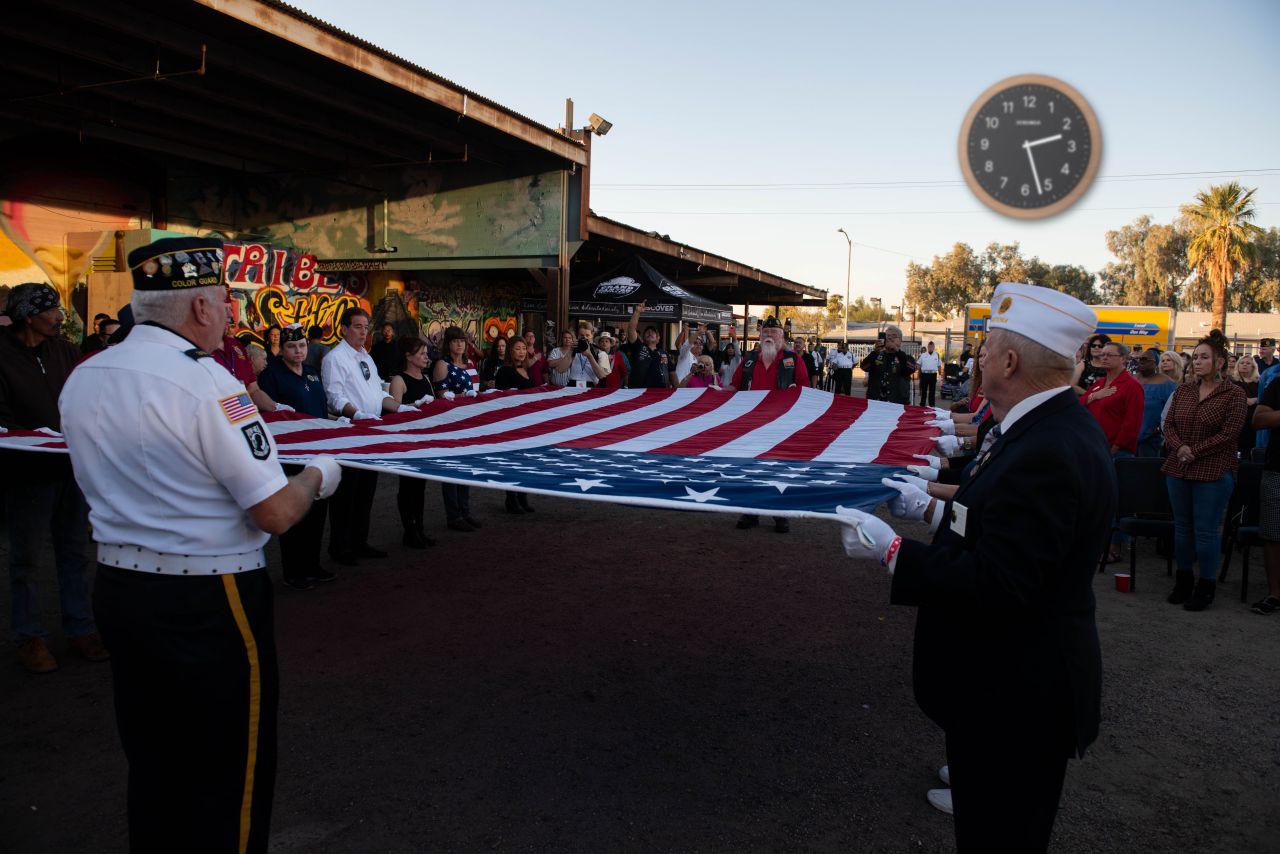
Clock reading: {"hour": 2, "minute": 27}
